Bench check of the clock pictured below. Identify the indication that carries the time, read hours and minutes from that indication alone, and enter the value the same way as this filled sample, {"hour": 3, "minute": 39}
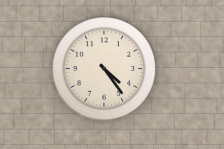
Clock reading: {"hour": 4, "minute": 24}
